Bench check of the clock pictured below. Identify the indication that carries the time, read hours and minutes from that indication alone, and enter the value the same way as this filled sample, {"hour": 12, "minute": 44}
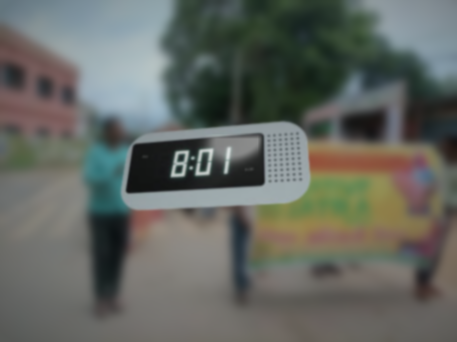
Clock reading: {"hour": 8, "minute": 1}
